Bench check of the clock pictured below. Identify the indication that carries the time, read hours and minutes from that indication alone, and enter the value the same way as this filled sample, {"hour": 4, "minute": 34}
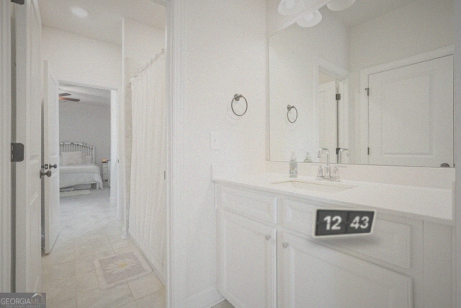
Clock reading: {"hour": 12, "minute": 43}
